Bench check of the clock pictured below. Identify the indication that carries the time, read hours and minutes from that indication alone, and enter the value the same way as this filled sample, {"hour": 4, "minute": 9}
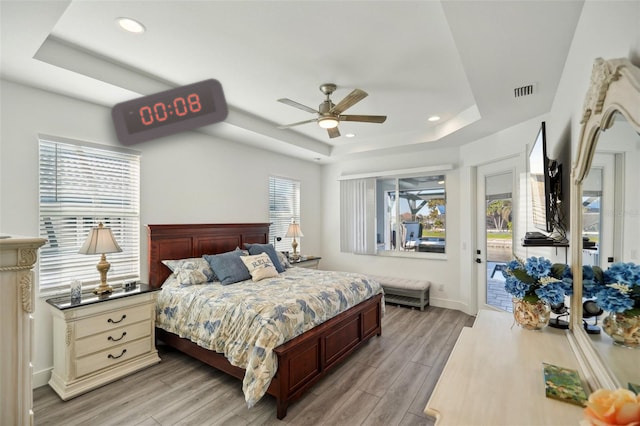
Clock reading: {"hour": 0, "minute": 8}
